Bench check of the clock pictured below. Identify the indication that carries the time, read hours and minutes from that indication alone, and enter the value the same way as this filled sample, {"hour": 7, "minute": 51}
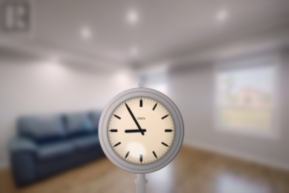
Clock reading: {"hour": 8, "minute": 55}
